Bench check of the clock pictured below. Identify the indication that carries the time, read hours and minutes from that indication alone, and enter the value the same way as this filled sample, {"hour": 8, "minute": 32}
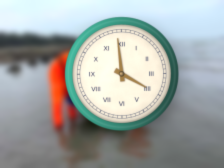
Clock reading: {"hour": 3, "minute": 59}
